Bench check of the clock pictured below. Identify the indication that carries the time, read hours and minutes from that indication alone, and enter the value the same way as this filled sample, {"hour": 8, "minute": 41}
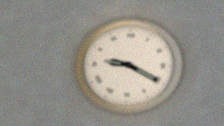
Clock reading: {"hour": 9, "minute": 20}
